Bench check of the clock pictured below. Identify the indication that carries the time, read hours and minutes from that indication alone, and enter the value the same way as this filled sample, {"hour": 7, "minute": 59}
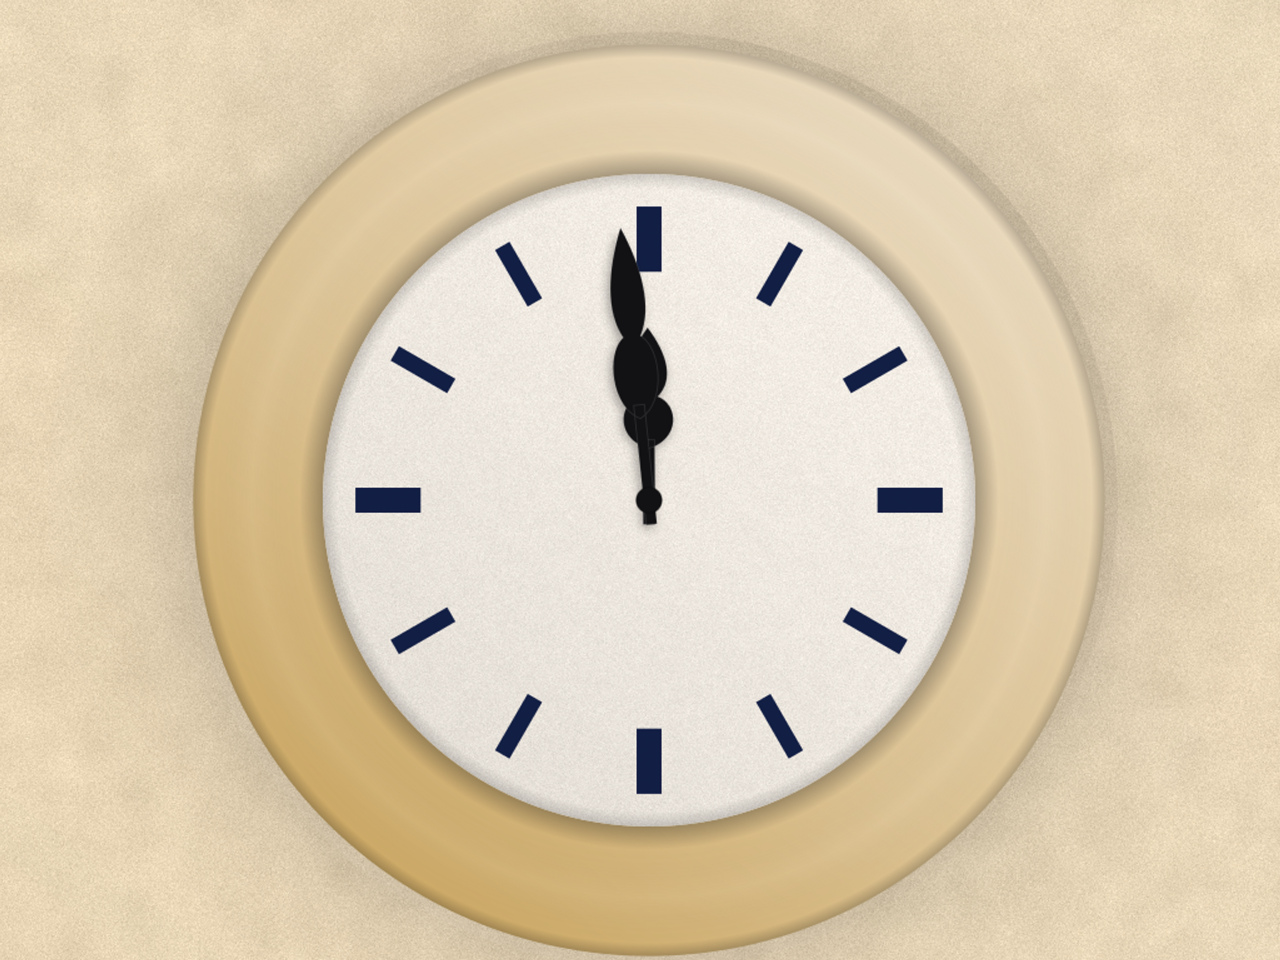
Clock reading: {"hour": 11, "minute": 59}
